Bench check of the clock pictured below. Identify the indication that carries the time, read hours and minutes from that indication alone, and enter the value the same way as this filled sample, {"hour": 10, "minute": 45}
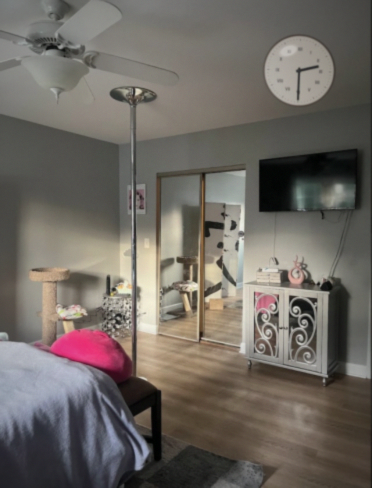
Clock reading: {"hour": 2, "minute": 30}
